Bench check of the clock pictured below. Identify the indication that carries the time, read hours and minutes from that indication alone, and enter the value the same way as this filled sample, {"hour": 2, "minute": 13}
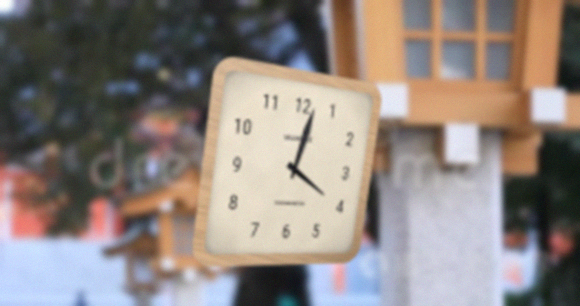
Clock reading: {"hour": 4, "minute": 2}
